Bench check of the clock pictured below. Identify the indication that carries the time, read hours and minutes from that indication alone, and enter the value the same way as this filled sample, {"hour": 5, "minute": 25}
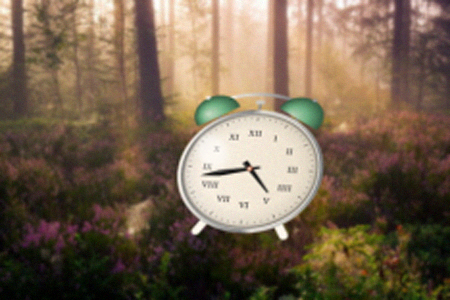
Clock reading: {"hour": 4, "minute": 43}
